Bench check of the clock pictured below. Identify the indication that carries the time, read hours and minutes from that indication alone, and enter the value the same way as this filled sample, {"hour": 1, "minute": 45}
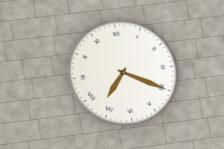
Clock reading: {"hour": 7, "minute": 20}
